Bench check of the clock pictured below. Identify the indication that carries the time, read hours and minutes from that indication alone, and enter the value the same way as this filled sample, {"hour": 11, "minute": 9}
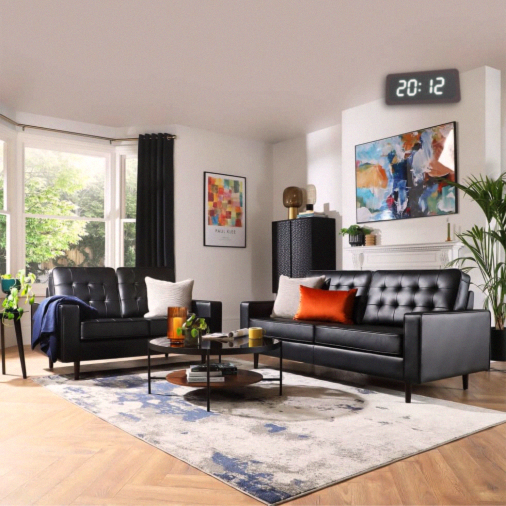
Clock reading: {"hour": 20, "minute": 12}
